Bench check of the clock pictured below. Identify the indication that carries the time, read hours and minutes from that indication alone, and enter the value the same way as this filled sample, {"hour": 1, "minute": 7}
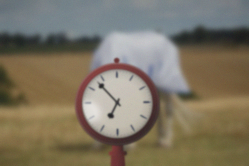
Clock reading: {"hour": 6, "minute": 53}
